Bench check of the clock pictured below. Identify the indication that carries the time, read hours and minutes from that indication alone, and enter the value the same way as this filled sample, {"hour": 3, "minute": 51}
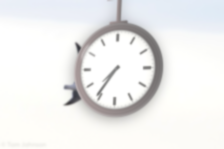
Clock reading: {"hour": 7, "minute": 36}
